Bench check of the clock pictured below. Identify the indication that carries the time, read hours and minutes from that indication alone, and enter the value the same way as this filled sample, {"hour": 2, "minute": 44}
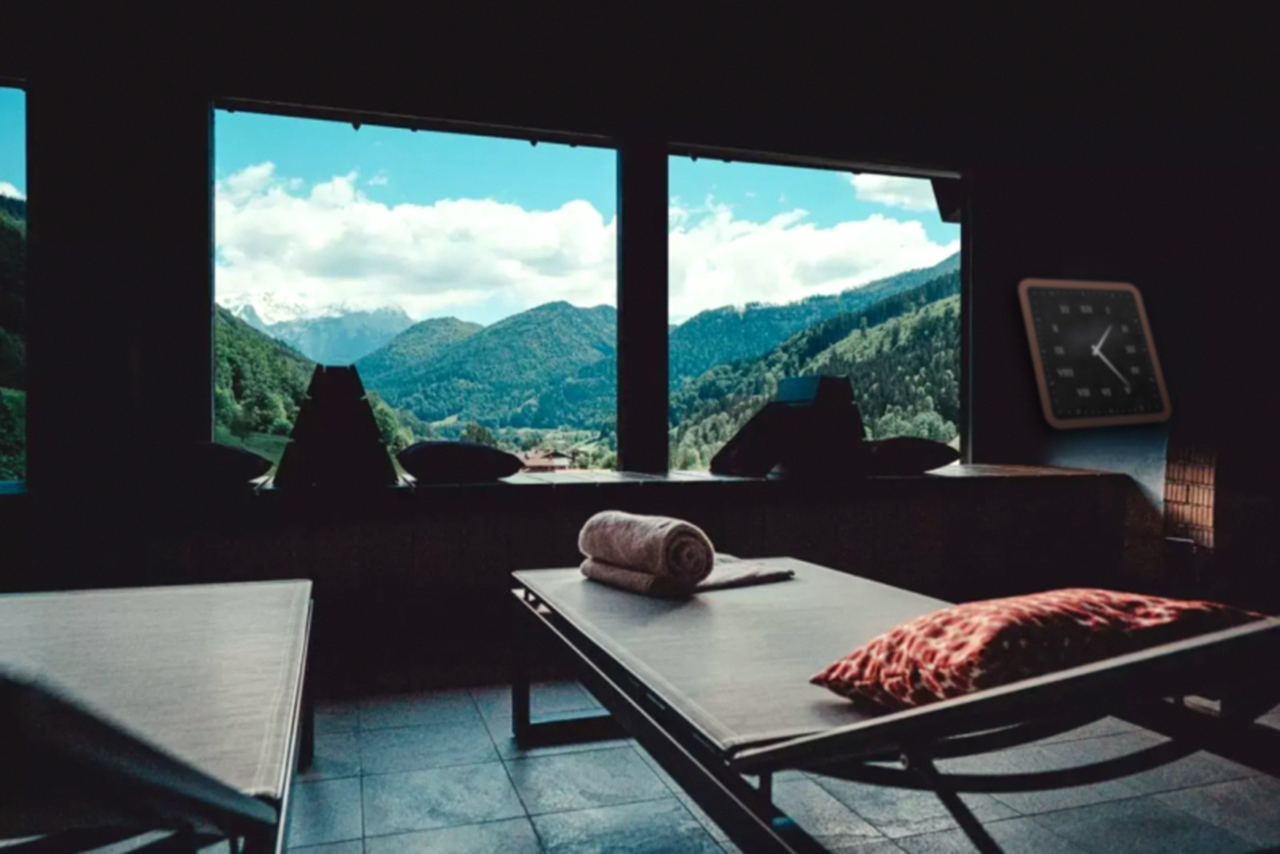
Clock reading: {"hour": 1, "minute": 24}
